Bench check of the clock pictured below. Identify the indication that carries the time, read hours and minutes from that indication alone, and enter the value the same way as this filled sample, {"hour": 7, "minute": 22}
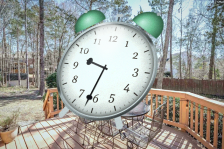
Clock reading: {"hour": 9, "minute": 32}
